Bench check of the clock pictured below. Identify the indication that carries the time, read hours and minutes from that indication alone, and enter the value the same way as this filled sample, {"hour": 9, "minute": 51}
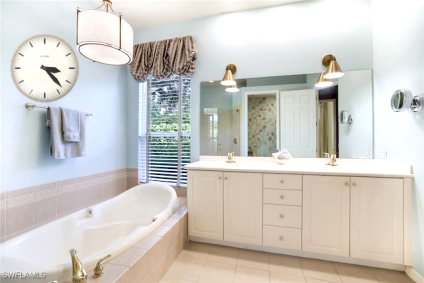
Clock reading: {"hour": 3, "minute": 23}
